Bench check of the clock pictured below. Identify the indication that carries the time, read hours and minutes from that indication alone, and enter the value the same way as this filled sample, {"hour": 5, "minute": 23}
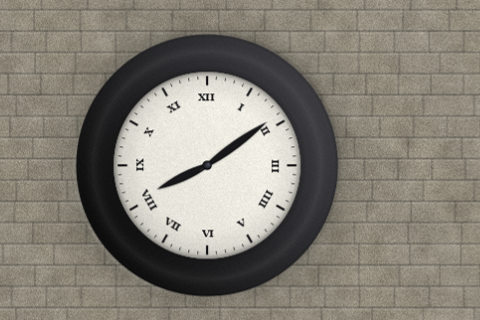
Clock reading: {"hour": 8, "minute": 9}
